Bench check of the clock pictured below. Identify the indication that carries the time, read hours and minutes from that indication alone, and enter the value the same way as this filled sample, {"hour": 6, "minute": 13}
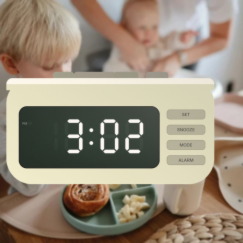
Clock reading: {"hour": 3, "minute": 2}
